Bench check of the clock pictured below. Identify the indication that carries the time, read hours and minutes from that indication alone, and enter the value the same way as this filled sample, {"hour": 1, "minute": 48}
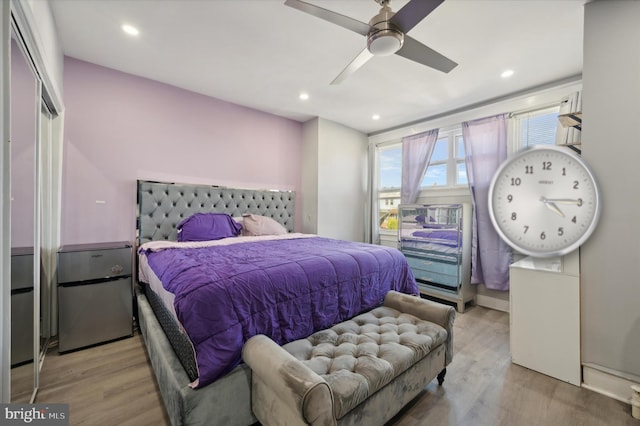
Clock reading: {"hour": 4, "minute": 15}
